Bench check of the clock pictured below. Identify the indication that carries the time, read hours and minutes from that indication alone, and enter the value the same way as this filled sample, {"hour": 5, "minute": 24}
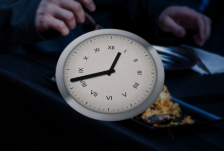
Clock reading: {"hour": 12, "minute": 42}
